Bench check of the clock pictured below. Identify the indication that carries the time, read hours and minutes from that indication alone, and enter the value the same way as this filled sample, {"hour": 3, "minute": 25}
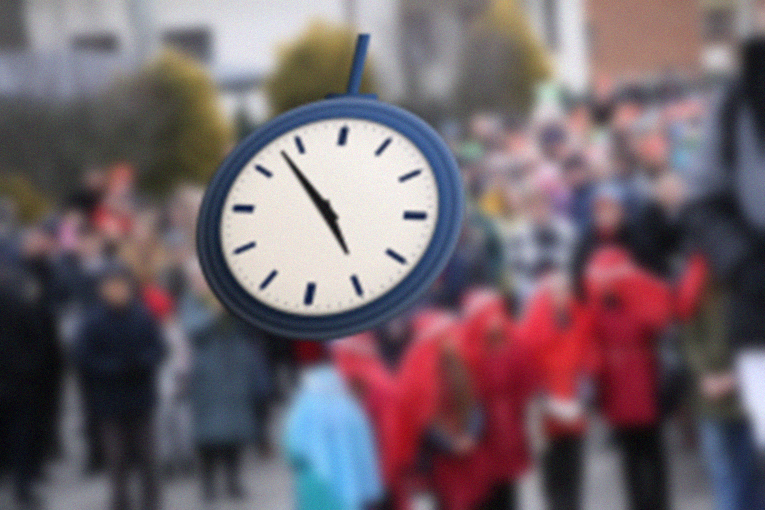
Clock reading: {"hour": 4, "minute": 53}
